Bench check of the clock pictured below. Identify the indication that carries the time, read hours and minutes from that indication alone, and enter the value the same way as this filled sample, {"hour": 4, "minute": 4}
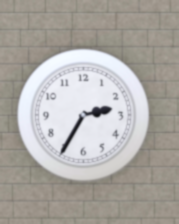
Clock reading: {"hour": 2, "minute": 35}
